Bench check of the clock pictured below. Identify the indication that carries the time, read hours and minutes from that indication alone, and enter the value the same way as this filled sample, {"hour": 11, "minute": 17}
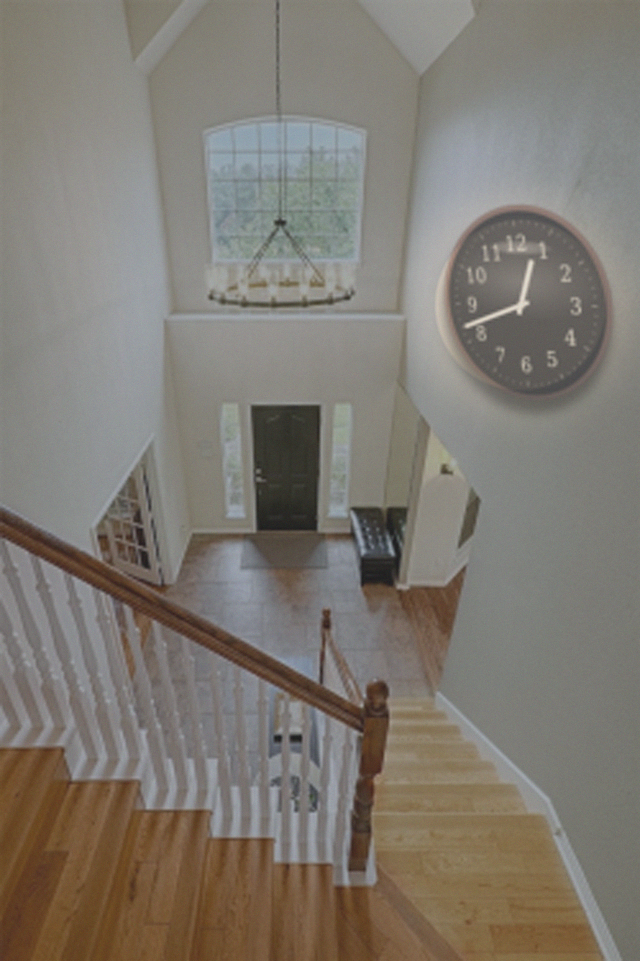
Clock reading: {"hour": 12, "minute": 42}
